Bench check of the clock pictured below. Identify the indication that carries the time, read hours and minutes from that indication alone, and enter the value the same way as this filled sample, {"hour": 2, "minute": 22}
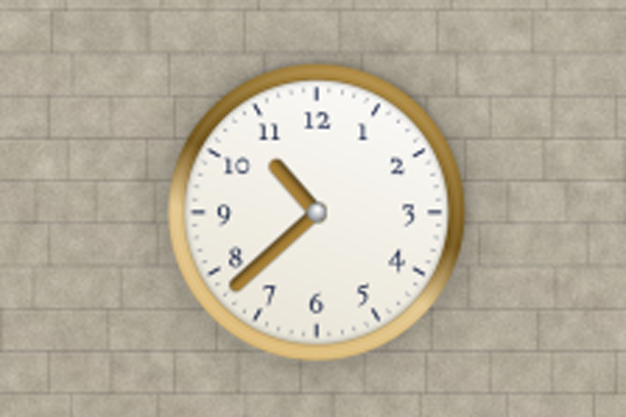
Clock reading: {"hour": 10, "minute": 38}
